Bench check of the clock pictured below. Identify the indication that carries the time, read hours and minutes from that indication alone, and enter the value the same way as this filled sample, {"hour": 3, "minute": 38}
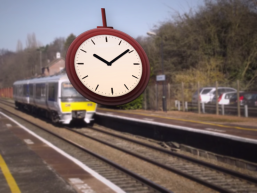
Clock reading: {"hour": 10, "minute": 9}
